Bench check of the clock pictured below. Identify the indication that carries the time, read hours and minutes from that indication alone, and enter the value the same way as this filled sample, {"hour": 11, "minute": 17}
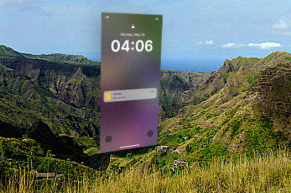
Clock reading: {"hour": 4, "minute": 6}
